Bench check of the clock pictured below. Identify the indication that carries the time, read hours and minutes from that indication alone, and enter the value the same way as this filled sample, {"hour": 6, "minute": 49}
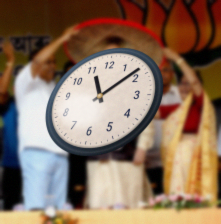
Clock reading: {"hour": 11, "minute": 8}
